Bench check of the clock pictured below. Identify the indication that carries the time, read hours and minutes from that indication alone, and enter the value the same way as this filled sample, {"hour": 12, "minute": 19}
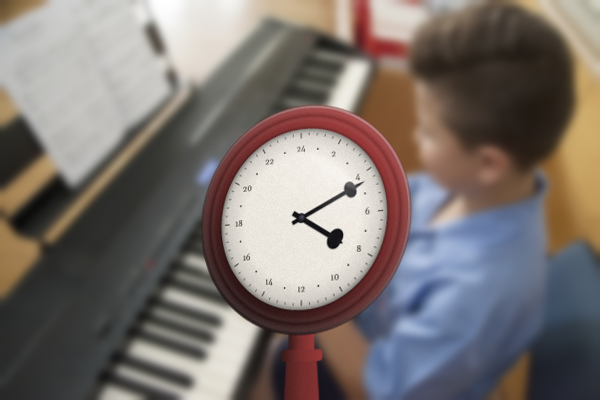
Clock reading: {"hour": 8, "minute": 11}
